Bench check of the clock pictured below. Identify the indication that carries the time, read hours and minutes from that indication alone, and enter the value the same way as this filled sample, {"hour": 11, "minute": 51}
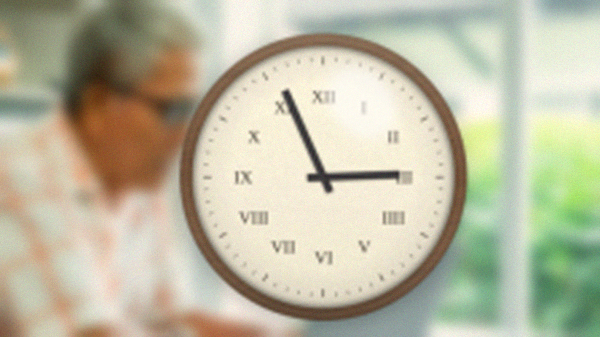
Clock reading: {"hour": 2, "minute": 56}
